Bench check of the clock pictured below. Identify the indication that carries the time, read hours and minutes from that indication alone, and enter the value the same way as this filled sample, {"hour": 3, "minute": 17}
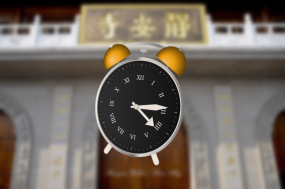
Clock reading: {"hour": 4, "minute": 14}
